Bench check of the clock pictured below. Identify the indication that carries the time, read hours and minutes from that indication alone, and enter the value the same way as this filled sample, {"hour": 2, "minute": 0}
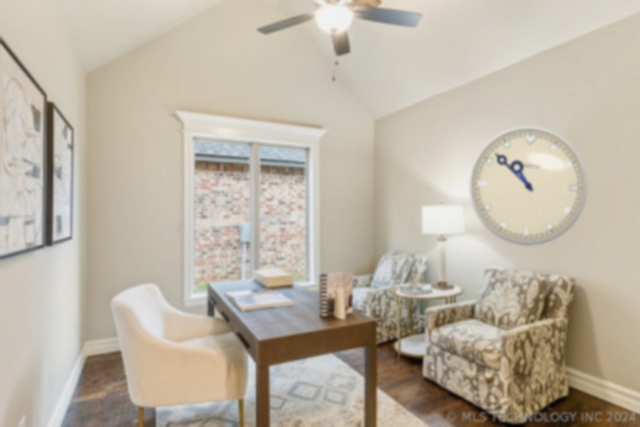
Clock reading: {"hour": 10, "minute": 52}
